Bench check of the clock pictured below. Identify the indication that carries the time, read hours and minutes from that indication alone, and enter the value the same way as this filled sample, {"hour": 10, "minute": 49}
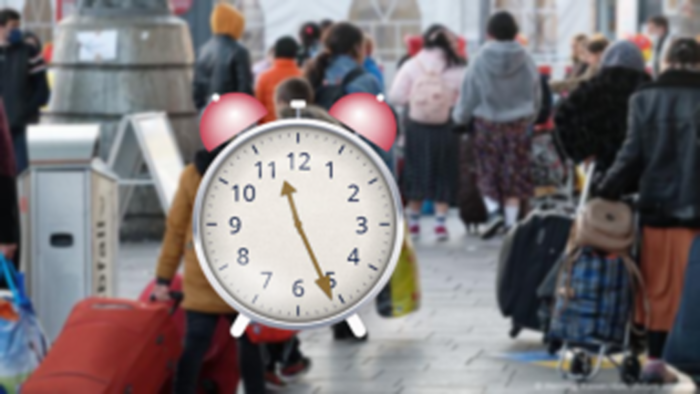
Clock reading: {"hour": 11, "minute": 26}
